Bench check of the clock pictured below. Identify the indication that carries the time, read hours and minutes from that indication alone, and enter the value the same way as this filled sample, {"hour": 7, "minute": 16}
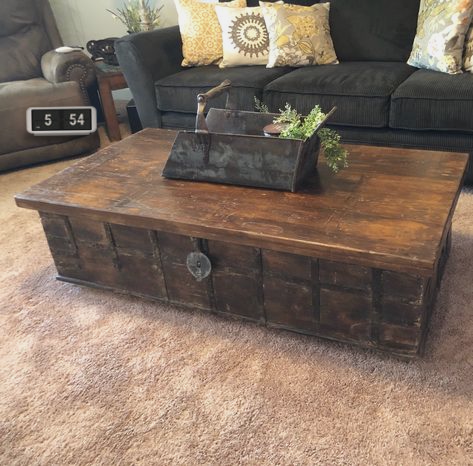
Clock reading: {"hour": 5, "minute": 54}
